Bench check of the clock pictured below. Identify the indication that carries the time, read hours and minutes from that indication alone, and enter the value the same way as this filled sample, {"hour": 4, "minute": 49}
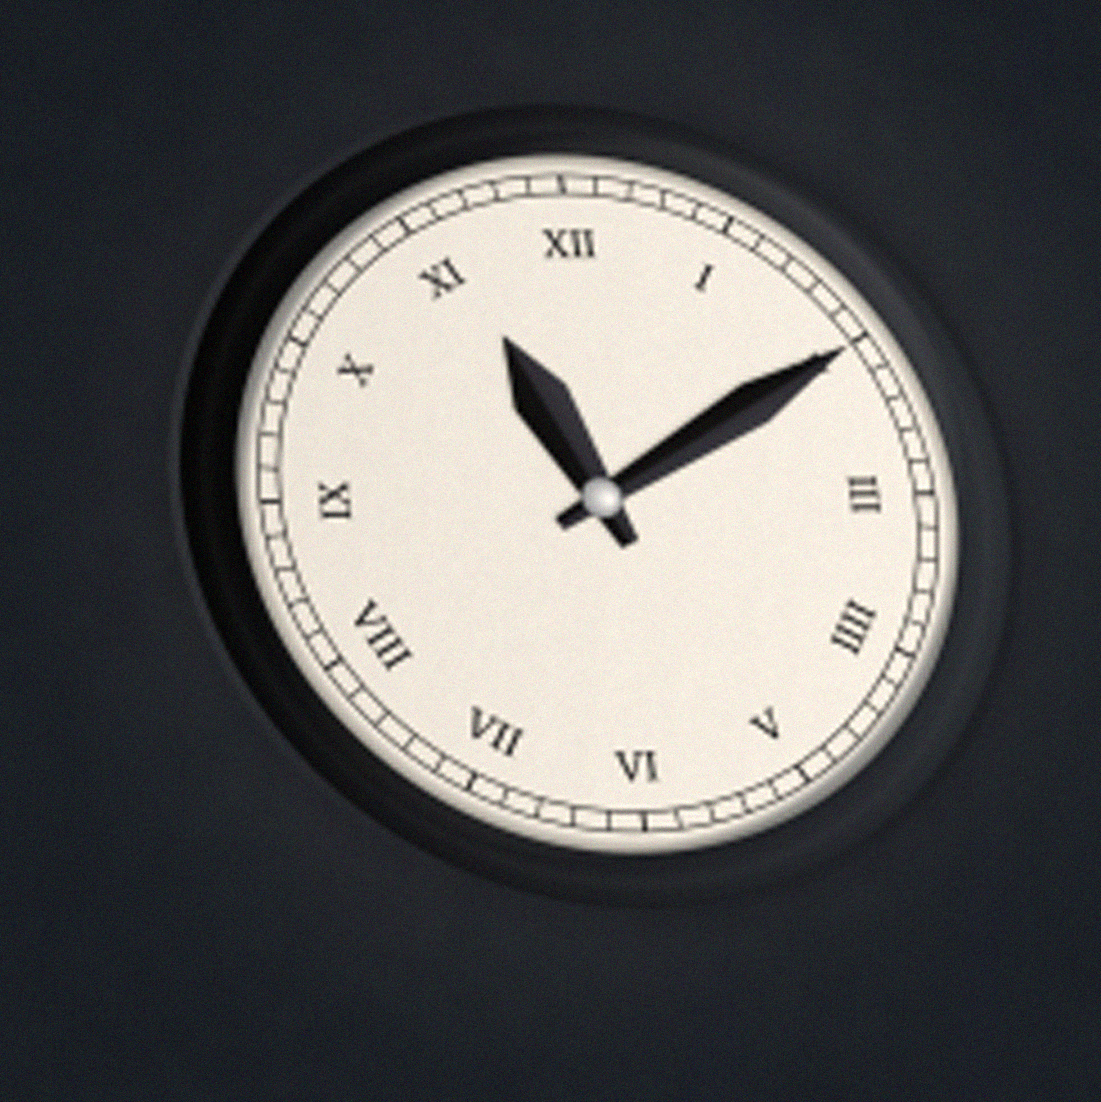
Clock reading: {"hour": 11, "minute": 10}
